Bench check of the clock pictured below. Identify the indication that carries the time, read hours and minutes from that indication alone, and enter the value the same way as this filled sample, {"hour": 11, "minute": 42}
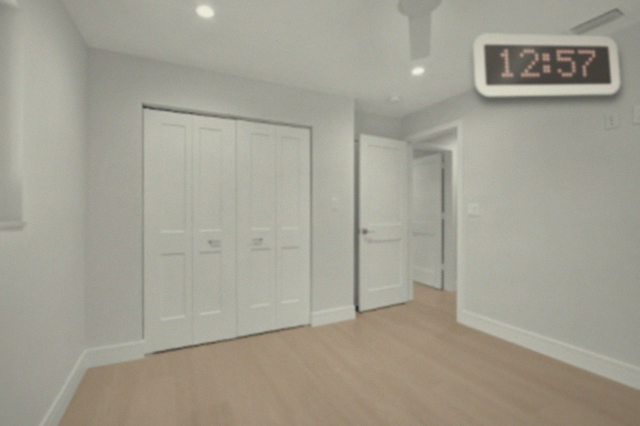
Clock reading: {"hour": 12, "minute": 57}
